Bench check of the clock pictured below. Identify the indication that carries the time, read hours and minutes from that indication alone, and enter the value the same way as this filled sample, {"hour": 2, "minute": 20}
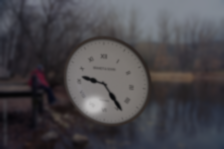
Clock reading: {"hour": 9, "minute": 24}
